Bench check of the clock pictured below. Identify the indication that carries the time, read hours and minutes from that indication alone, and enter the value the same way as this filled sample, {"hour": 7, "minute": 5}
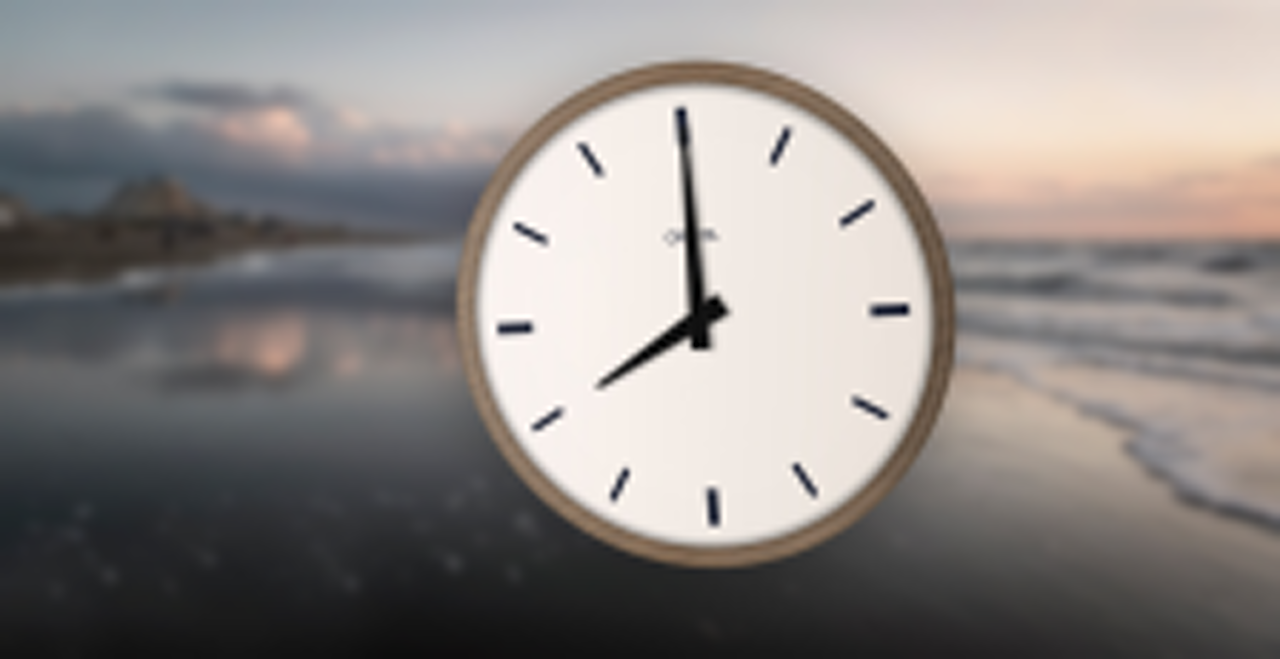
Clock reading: {"hour": 8, "minute": 0}
